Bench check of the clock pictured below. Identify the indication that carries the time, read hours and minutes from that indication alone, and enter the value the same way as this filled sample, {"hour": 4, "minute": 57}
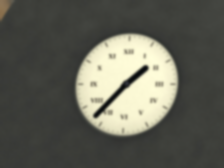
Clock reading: {"hour": 1, "minute": 37}
